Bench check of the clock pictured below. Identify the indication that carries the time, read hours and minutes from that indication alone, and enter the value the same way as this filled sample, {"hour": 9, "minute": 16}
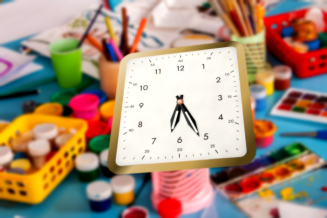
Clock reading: {"hour": 6, "minute": 26}
